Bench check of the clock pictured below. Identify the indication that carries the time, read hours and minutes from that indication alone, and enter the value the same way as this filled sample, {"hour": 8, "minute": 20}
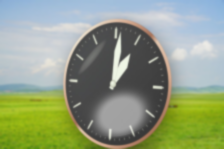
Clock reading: {"hour": 1, "minute": 1}
